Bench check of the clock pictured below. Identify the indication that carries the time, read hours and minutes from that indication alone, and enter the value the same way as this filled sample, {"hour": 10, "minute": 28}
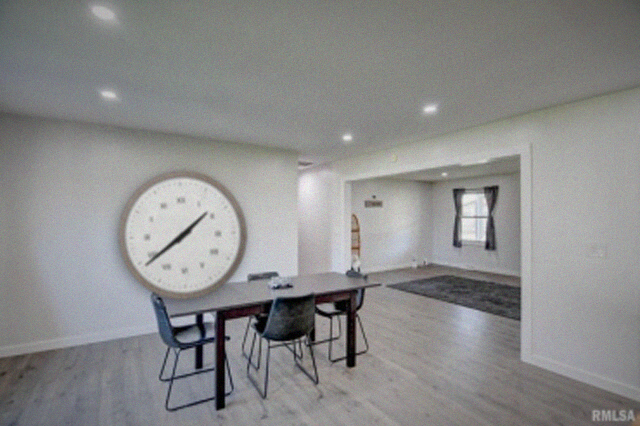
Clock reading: {"hour": 1, "minute": 39}
